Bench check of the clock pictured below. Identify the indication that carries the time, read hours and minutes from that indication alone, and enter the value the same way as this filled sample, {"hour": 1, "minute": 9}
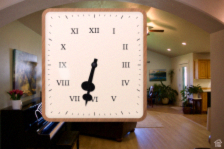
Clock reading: {"hour": 6, "minute": 32}
